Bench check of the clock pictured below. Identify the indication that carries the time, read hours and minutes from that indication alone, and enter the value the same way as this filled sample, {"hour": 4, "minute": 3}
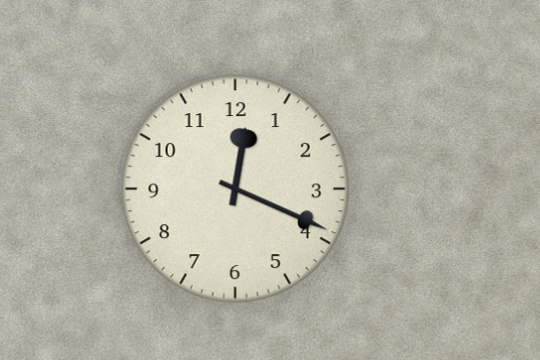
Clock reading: {"hour": 12, "minute": 19}
